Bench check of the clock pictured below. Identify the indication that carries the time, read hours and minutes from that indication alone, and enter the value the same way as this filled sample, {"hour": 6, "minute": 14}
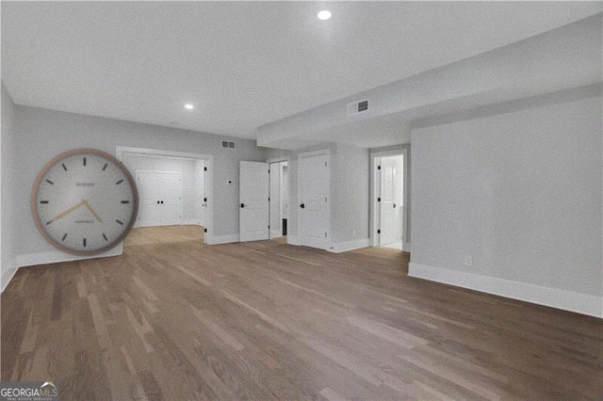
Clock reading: {"hour": 4, "minute": 40}
